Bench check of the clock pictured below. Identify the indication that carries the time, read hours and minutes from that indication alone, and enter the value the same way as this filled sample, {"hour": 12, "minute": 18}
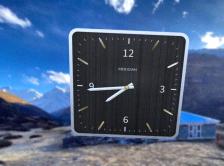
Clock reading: {"hour": 7, "minute": 44}
